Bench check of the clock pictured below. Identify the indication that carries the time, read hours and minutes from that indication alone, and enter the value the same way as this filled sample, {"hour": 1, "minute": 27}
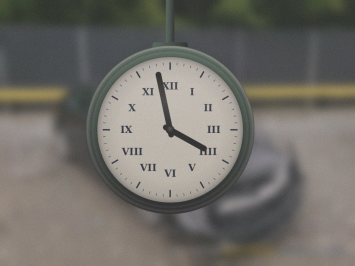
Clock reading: {"hour": 3, "minute": 58}
